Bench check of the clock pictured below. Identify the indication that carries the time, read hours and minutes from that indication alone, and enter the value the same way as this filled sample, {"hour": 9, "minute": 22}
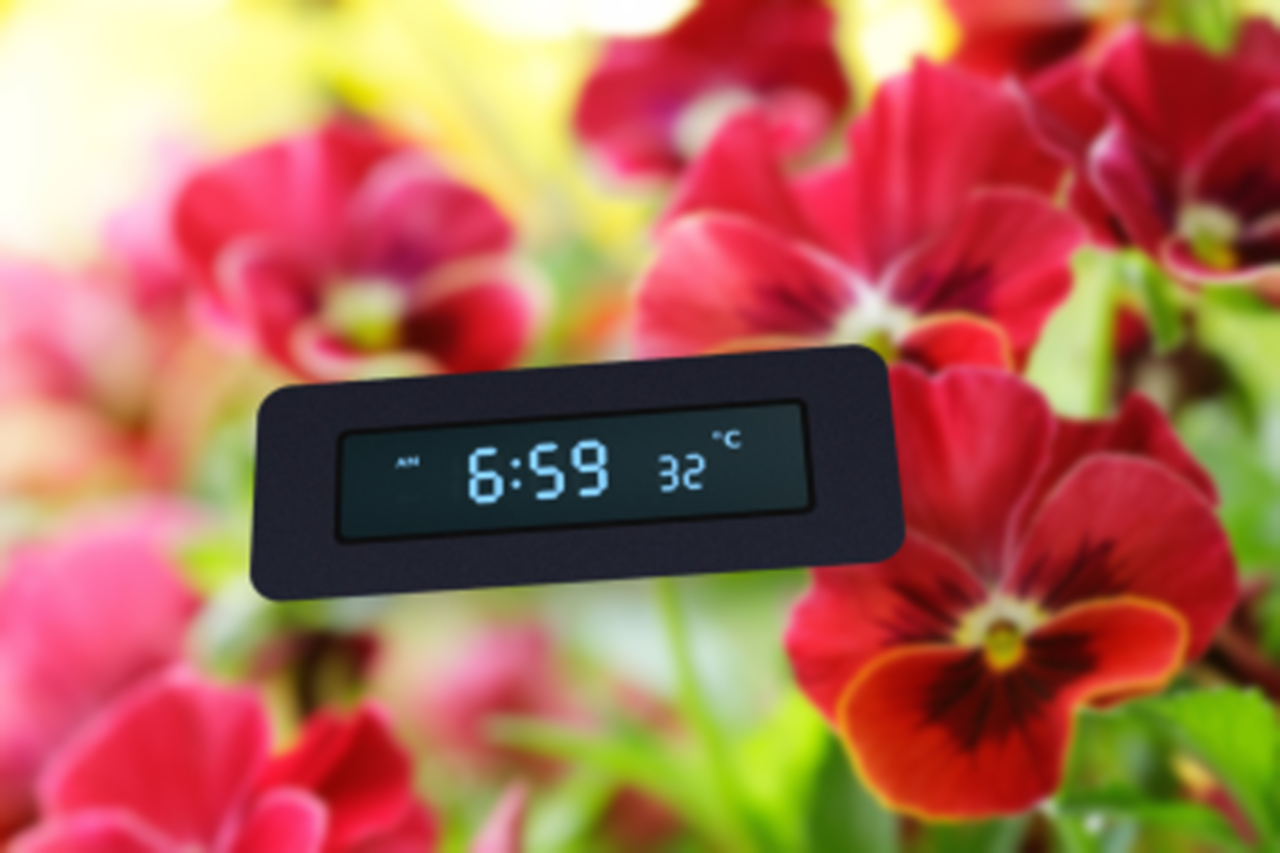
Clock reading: {"hour": 6, "minute": 59}
